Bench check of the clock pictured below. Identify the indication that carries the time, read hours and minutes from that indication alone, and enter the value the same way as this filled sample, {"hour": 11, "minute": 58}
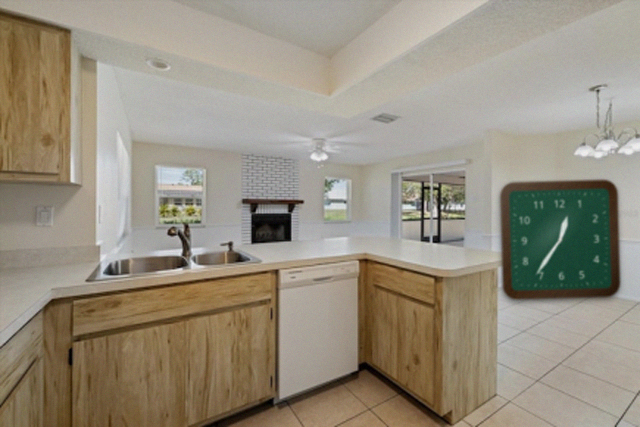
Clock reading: {"hour": 12, "minute": 36}
